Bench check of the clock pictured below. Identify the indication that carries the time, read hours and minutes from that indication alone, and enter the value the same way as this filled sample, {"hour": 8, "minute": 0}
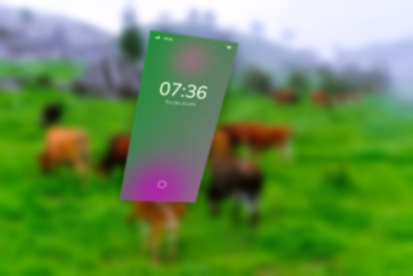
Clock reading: {"hour": 7, "minute": 36}
